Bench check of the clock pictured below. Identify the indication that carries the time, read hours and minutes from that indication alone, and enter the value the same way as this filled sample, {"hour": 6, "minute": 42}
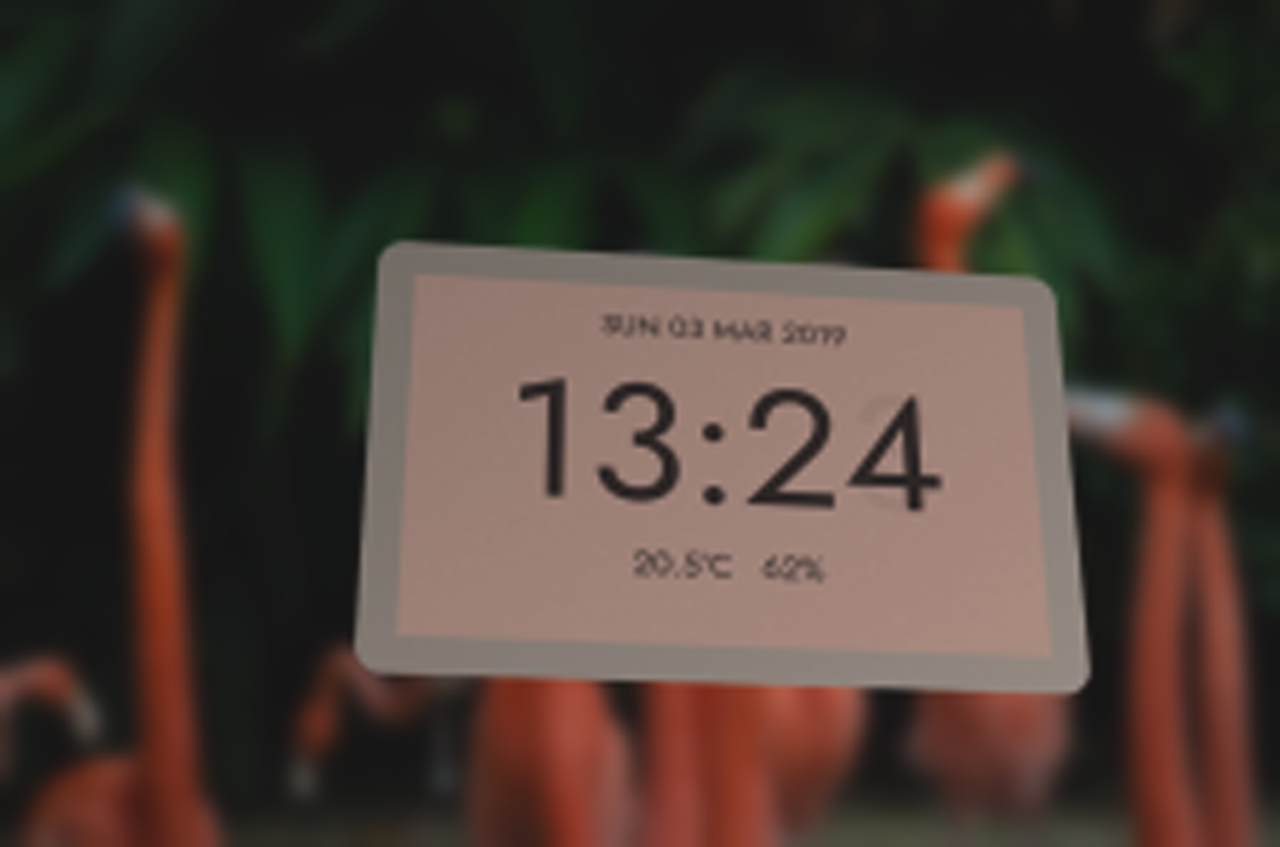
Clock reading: {"hour": 13, "minute": 24}
